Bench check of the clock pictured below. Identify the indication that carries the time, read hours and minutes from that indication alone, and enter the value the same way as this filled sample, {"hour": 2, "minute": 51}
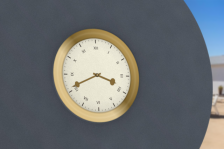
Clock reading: {"hour": 3, "minute": 41}
